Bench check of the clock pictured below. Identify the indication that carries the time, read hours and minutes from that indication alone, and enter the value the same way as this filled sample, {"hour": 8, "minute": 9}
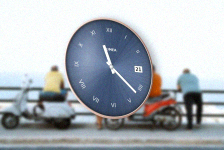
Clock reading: {"hour": 11, "minute": 22}
